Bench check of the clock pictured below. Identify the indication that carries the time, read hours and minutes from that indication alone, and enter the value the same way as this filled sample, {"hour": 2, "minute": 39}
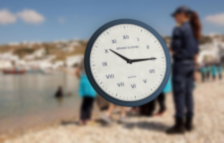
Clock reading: {"hour": 10, "minute": 15}
